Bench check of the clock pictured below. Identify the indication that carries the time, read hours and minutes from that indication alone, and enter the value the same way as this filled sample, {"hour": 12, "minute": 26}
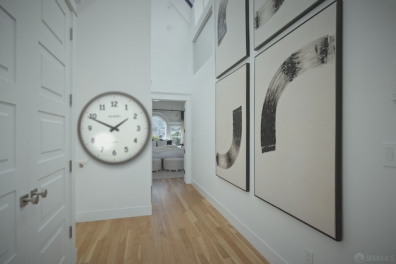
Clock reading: {"hour": 1, "minute": 49}
